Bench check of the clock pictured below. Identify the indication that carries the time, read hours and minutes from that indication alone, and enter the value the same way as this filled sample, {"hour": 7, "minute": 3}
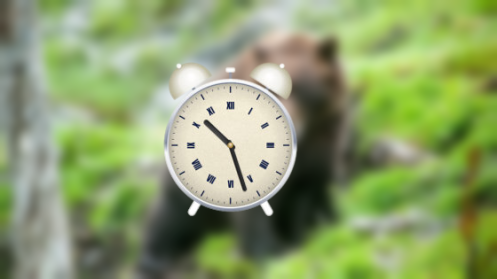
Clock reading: {"hour": 10, "minute": 27}
